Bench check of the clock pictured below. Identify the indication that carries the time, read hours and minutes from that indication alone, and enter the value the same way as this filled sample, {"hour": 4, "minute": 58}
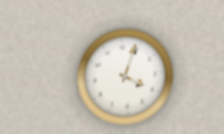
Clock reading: {"hour": 4, "minute": 4}
